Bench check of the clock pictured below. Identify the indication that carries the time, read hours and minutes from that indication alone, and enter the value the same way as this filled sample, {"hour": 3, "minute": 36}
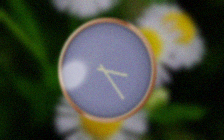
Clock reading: {"hour": 3, "minute": 24}
